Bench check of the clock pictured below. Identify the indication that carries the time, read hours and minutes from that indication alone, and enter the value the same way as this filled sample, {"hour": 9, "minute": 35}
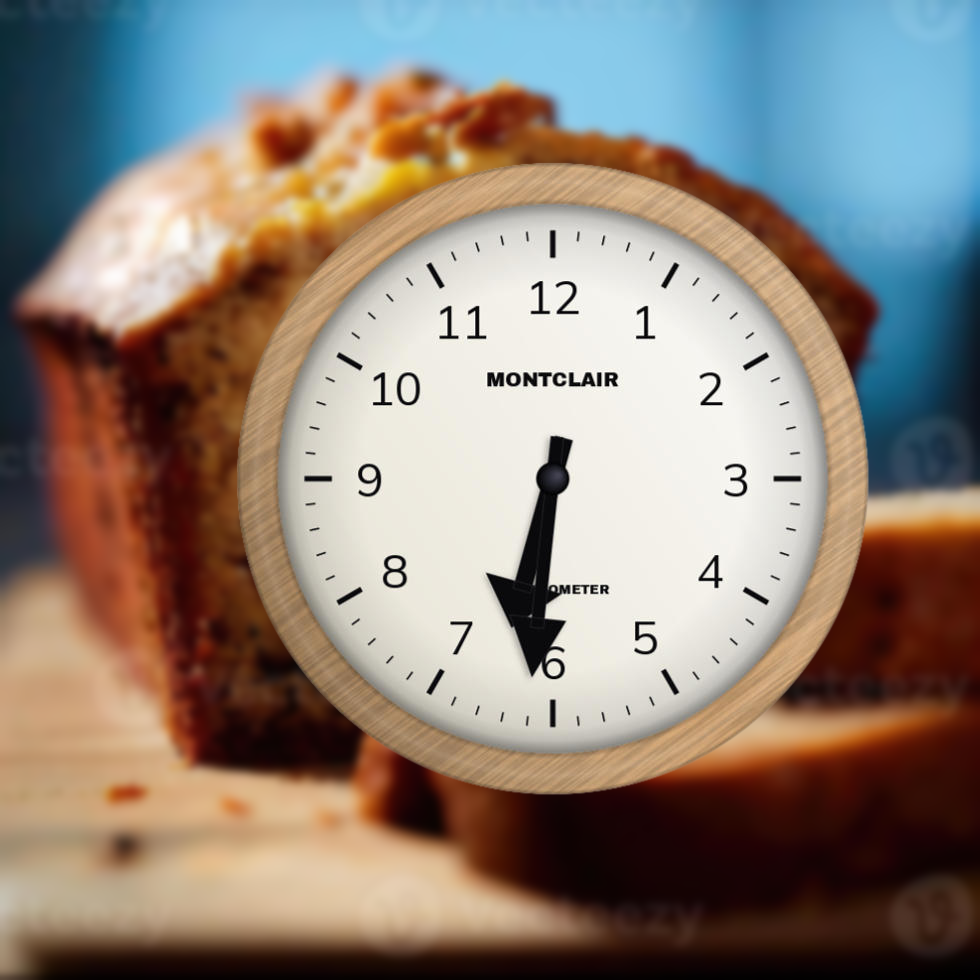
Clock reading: {"hour": 6, "minute": 31}
